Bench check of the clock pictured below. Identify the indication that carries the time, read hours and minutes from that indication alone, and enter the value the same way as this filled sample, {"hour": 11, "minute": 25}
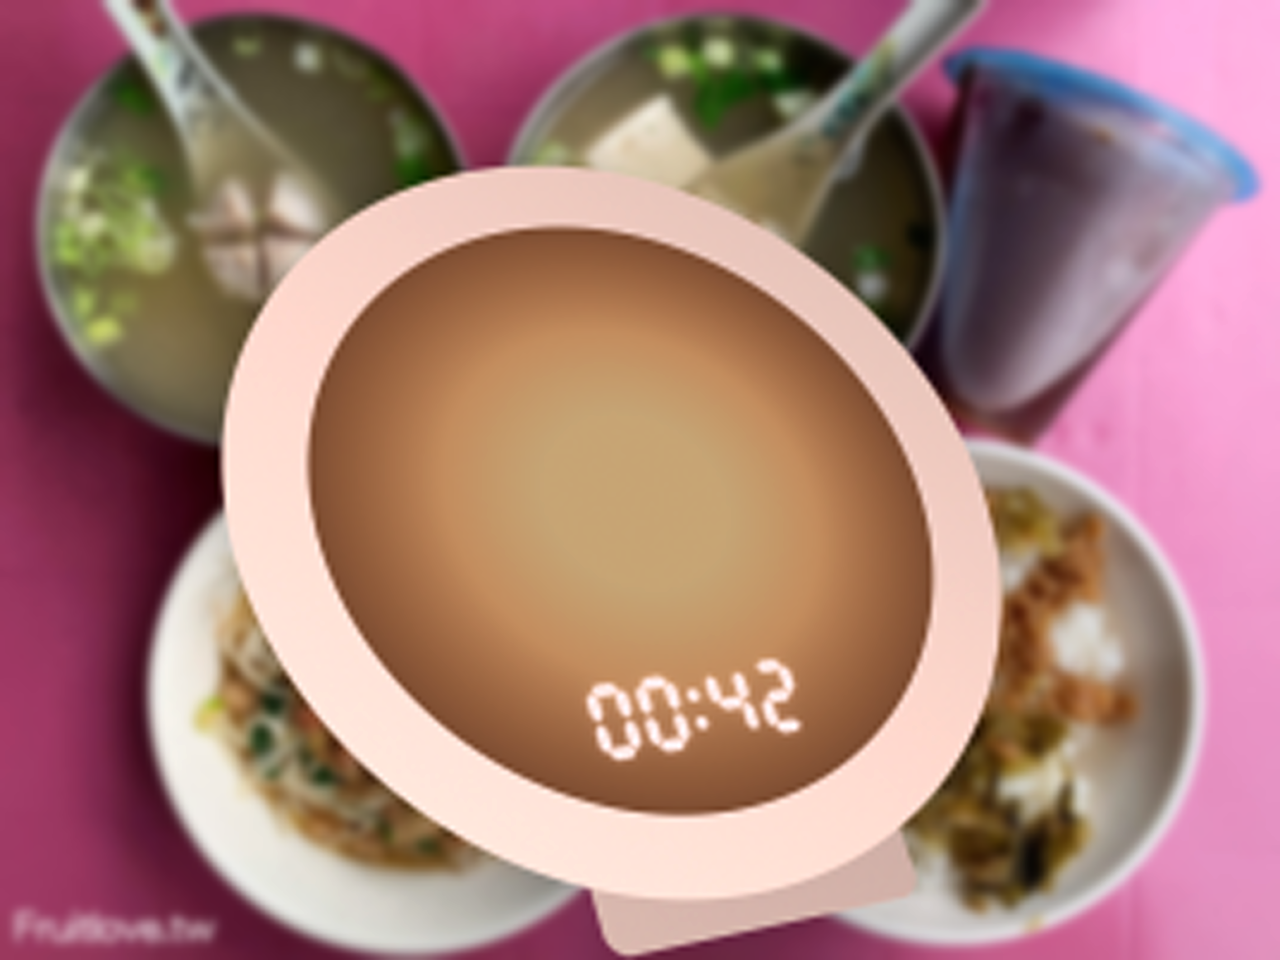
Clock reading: {"hour": 0, "minute": 42}
